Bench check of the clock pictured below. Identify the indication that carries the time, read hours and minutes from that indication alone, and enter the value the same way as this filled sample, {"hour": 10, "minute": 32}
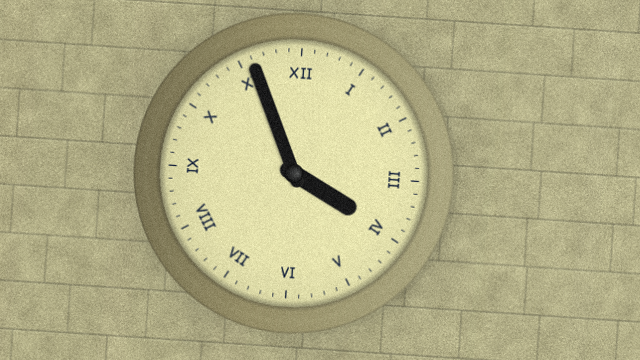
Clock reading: {"hour": 3, "minute": 56}
